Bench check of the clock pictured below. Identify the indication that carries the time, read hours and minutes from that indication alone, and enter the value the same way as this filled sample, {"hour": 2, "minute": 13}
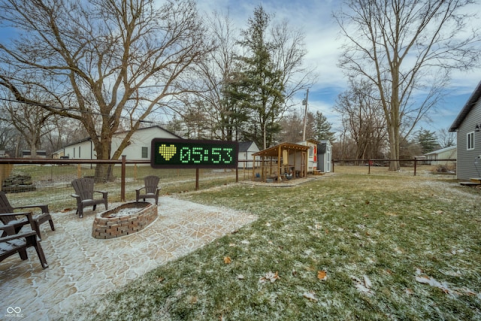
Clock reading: {"hour": 5, "minute": 53}
